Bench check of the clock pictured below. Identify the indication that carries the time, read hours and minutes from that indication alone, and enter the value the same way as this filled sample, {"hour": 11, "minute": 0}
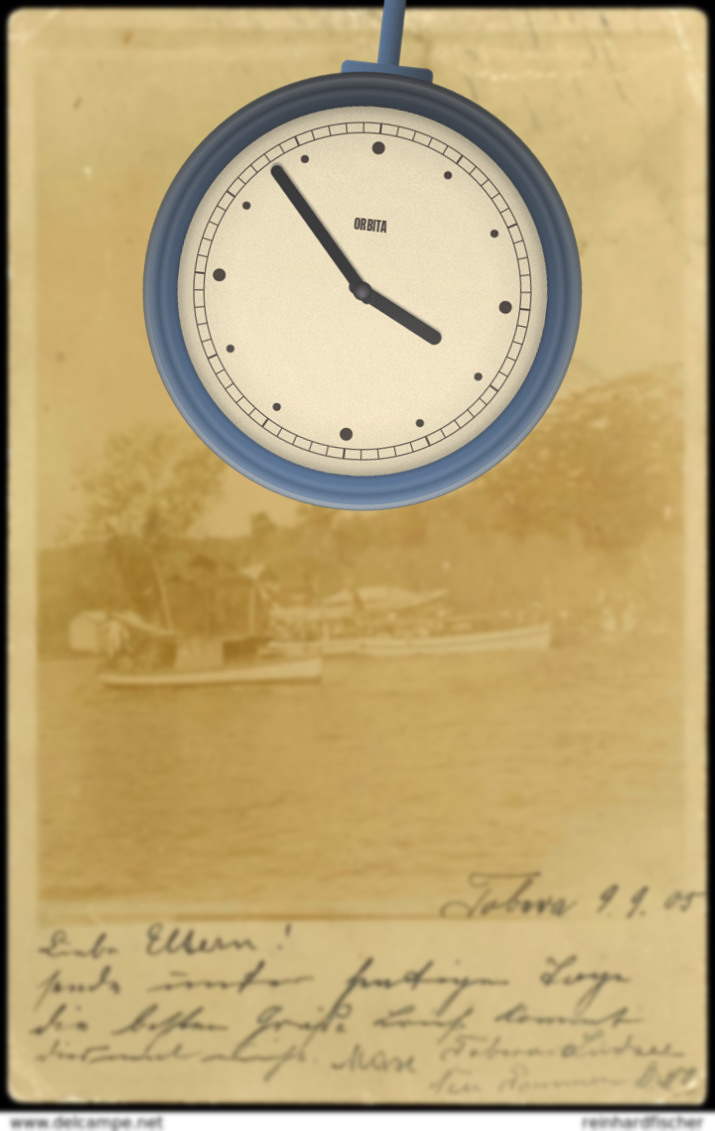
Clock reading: {"hour": 3, "minute": 53}
